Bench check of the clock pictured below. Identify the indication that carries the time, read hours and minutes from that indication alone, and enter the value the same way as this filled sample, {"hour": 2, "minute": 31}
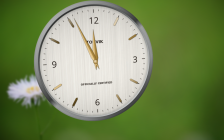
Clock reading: {"hour": 11, "minute": 56}
